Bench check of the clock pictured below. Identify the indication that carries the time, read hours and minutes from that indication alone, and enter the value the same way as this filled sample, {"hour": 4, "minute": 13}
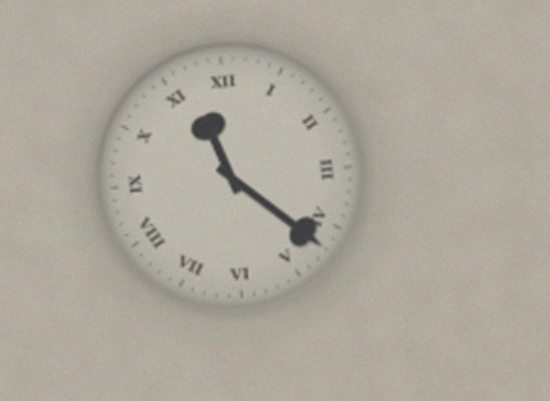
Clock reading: {"hour": 11, "minute": 22}
